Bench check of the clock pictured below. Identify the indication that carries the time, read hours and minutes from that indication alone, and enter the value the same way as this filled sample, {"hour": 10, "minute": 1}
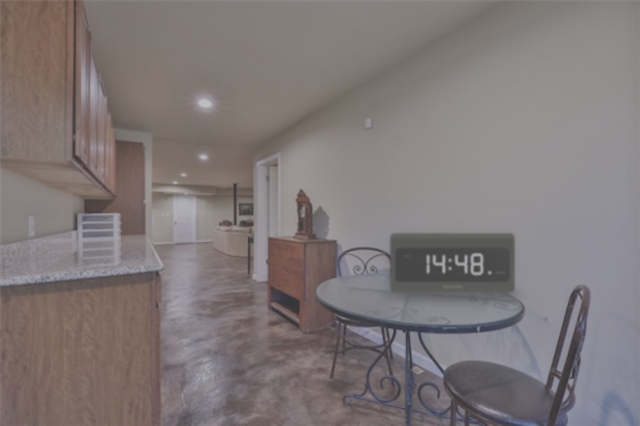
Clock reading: {"hour": 14, "minute": 48}
